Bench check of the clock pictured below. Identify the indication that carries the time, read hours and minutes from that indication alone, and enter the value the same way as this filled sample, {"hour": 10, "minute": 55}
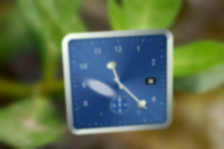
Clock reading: {"hour": 11, "minute": 23}
